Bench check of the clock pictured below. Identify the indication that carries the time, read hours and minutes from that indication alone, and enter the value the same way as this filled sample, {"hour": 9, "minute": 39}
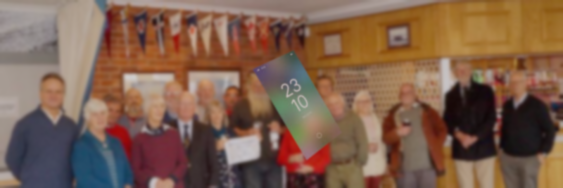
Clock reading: {"hour": 23, "minute": 10}
